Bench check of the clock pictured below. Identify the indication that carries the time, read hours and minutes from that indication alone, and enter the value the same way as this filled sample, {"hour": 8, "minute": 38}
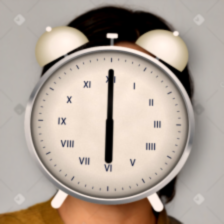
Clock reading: {"hour": 6, "minute": 0}
